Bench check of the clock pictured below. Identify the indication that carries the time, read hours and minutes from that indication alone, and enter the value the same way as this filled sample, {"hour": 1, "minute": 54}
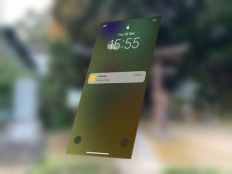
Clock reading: {"hour": 15, "minute": 55}
